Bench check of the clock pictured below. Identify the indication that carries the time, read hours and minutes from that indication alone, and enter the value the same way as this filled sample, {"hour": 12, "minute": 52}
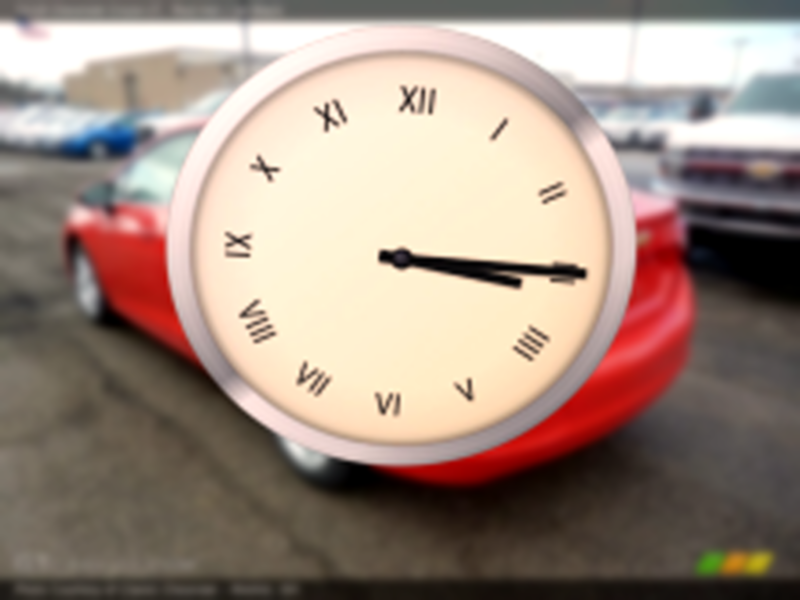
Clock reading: {"hour": 3, "minute": 15}
